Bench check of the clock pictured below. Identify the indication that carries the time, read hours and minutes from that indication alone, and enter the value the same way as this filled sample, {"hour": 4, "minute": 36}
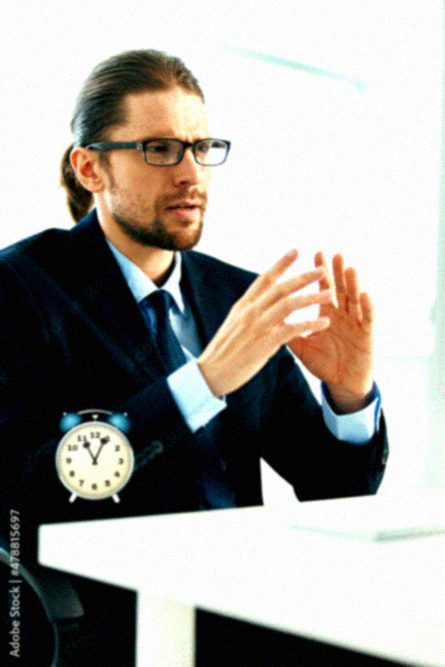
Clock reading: {"hour": 11, "minute": 4}
